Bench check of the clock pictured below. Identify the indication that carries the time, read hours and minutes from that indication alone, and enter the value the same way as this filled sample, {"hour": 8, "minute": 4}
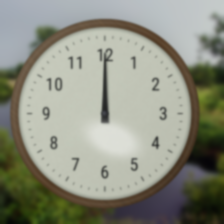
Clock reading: {"hour": 12, "minute": 0}
